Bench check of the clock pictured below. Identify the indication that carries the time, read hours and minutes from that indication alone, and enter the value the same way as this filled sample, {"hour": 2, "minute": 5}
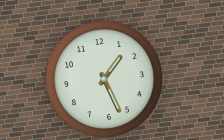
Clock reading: {"hour": 1, "minute": 27}
